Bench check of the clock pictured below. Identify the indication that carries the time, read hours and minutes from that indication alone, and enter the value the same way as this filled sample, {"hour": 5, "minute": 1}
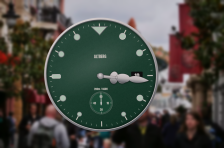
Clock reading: {"hour": 3, "minute": 16}
